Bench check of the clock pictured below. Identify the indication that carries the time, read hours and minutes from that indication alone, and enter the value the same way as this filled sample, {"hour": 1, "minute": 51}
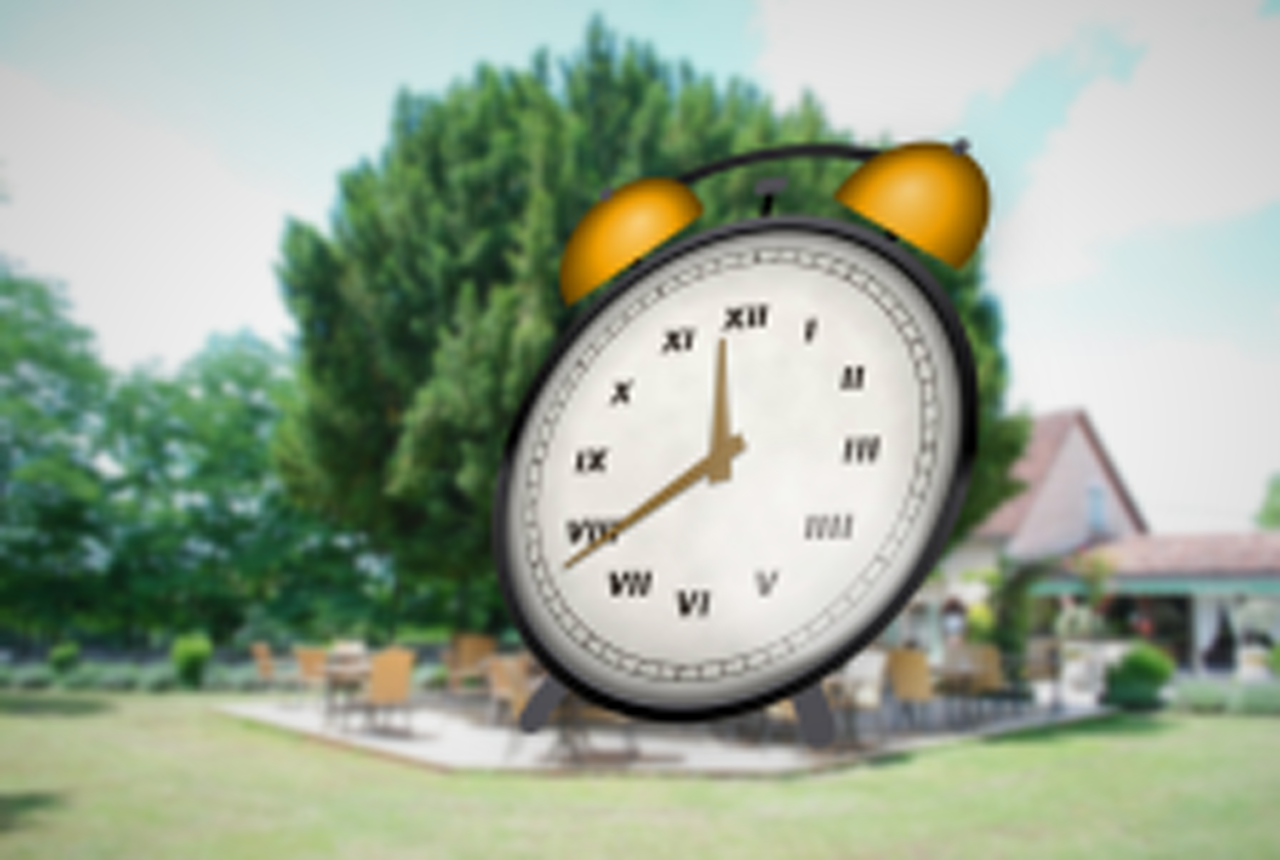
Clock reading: {"hour": 11, "minute": 39}
